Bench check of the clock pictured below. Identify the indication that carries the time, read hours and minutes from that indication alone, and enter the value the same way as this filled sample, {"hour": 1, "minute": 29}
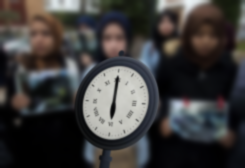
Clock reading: {"hour": 6, "minute": 0}
